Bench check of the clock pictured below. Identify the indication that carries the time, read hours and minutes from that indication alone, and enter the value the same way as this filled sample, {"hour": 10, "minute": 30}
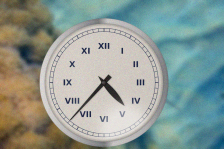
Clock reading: {"hour": 4, "minute": 37}
